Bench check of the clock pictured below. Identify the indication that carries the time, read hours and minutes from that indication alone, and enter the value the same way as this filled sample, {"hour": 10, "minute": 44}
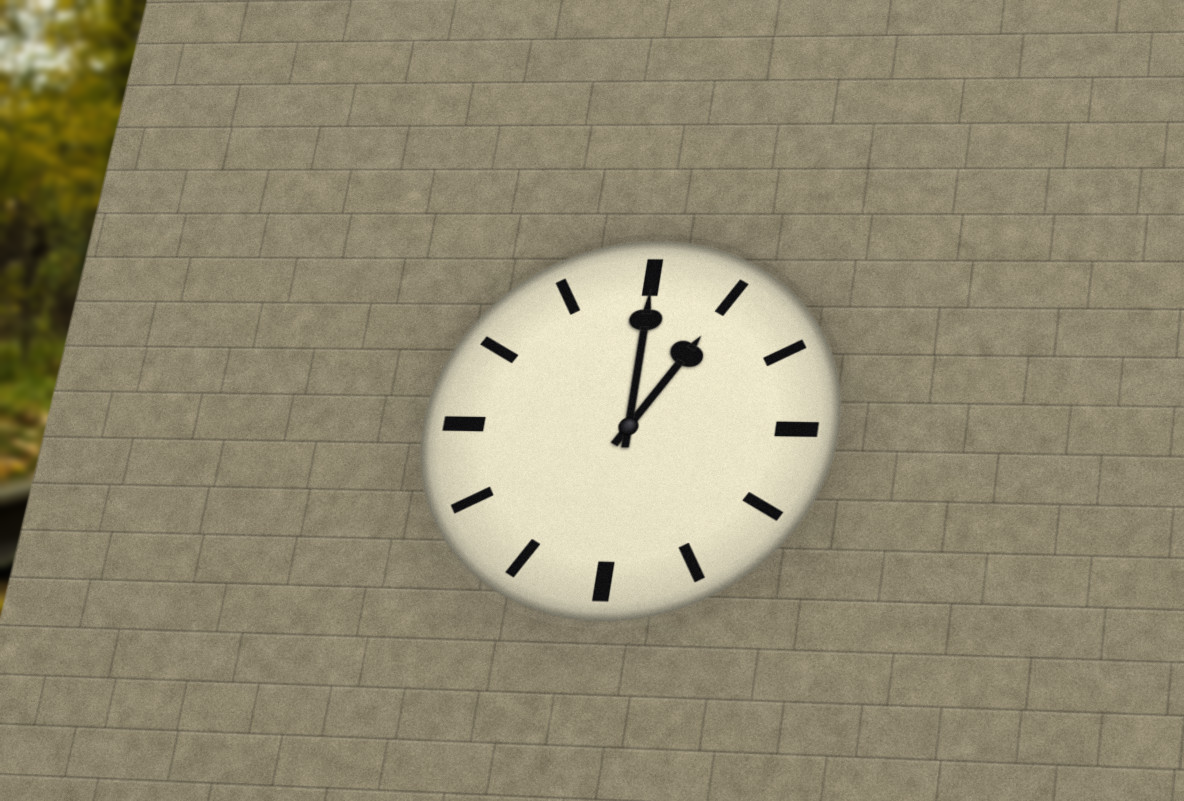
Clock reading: {"hour": 1, "minute": 0}
